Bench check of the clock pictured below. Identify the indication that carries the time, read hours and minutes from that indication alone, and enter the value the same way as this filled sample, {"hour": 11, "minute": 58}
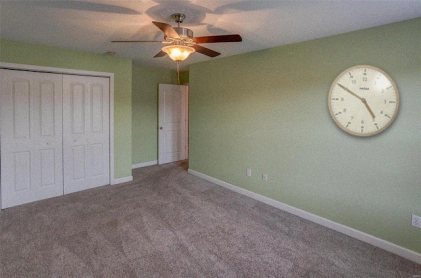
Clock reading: {"hour": 4, "minute": 50}
